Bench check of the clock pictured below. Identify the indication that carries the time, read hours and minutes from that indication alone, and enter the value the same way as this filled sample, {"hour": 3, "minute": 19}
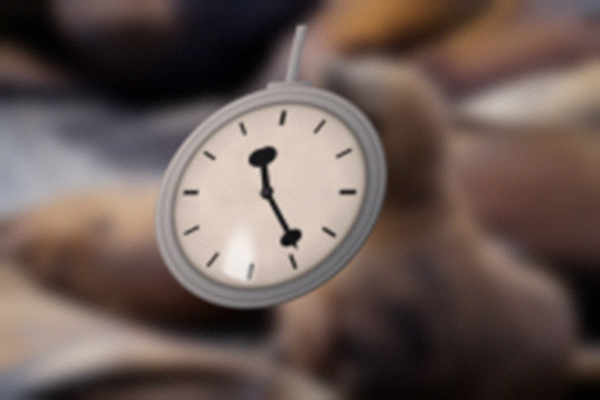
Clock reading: {"hour": 11, "minute": 24}
